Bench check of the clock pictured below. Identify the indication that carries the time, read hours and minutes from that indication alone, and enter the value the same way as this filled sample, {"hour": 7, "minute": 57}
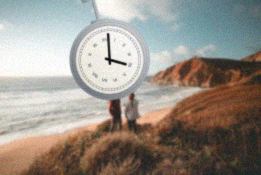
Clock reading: {"hour": 4, "minute": 2}
